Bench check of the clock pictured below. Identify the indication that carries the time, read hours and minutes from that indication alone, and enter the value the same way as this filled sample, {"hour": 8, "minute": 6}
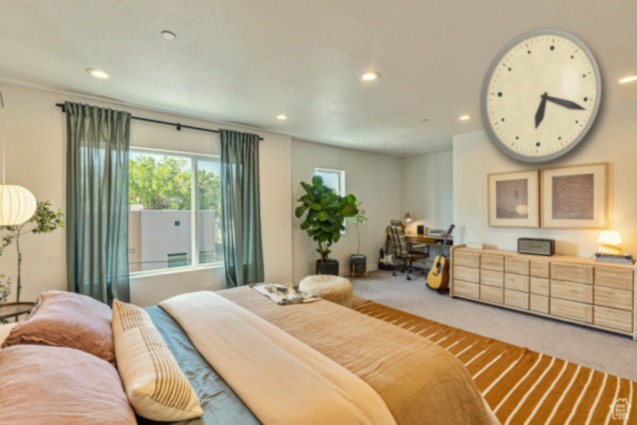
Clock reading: {"hour": 6, "minute": 17}
